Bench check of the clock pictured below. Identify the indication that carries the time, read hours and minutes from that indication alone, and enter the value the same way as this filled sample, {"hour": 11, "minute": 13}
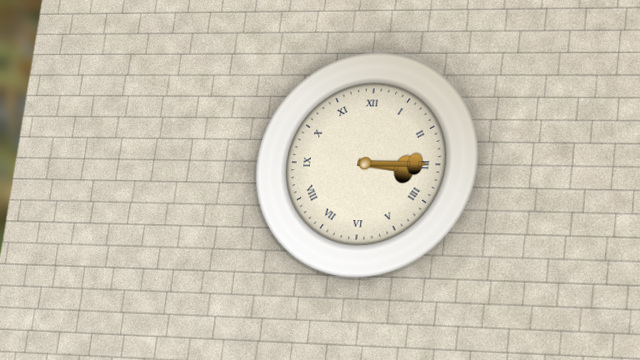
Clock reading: {"hour": 3, "minute": 15}
